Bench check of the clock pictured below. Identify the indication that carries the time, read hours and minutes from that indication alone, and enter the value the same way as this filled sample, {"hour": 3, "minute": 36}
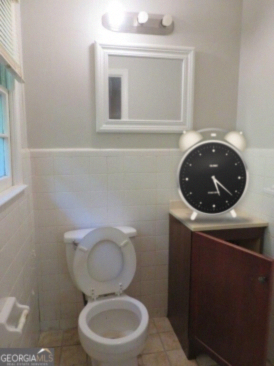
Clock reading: {"hour": 5, "minute": 22}
